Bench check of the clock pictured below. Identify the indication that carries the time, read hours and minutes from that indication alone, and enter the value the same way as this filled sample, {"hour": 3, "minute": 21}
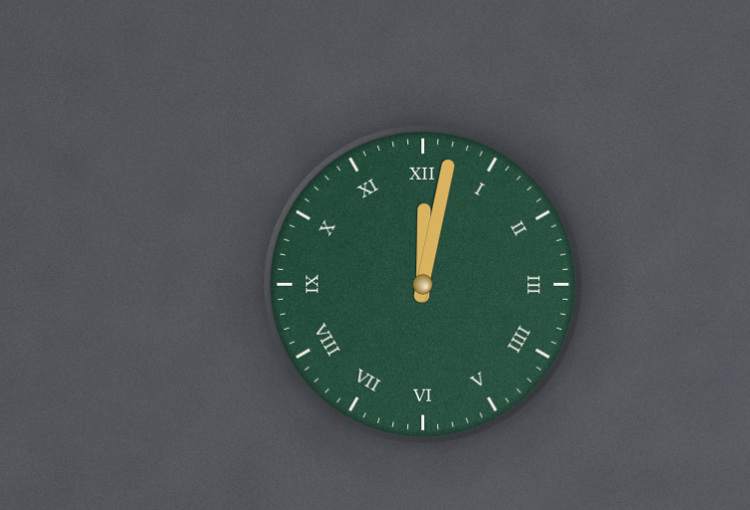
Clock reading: {"hour": 12, "minute": 2}
